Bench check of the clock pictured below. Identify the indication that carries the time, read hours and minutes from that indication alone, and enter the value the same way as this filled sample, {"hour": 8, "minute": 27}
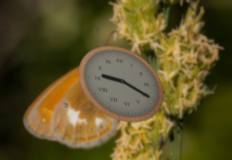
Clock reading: {"hour": 9, "minute": 20}
